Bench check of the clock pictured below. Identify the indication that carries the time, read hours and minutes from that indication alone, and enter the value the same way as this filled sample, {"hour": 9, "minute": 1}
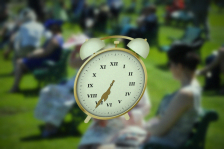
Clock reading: {"hour": 6, "minute": 35}
